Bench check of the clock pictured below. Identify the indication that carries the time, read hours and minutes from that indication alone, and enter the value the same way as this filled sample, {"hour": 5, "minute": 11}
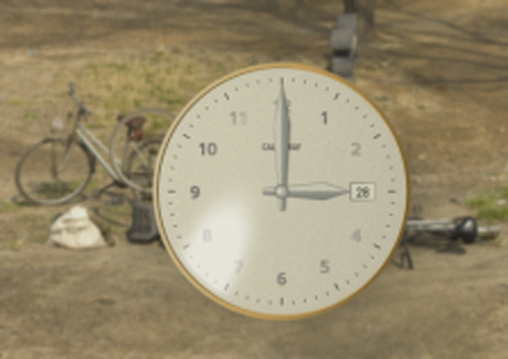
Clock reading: {"hour": 3, "minute": 0}
